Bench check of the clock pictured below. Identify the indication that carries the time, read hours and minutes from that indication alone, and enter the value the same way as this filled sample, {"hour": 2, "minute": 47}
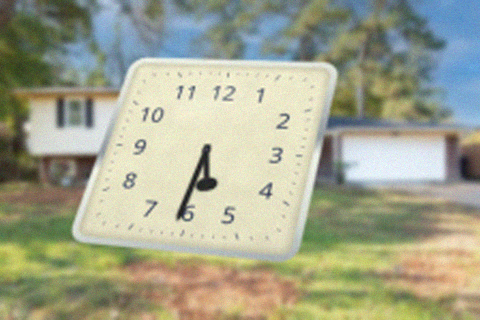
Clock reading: {"hour": 5, "minute": 31}
